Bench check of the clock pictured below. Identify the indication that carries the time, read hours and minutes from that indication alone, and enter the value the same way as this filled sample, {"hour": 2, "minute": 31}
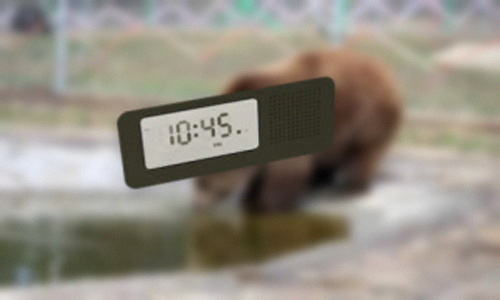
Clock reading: {"hour": 10, "minute": 45}
